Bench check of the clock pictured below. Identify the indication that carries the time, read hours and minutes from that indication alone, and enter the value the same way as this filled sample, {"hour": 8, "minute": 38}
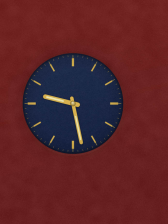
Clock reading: {"hour": 9, "minute": 28}
